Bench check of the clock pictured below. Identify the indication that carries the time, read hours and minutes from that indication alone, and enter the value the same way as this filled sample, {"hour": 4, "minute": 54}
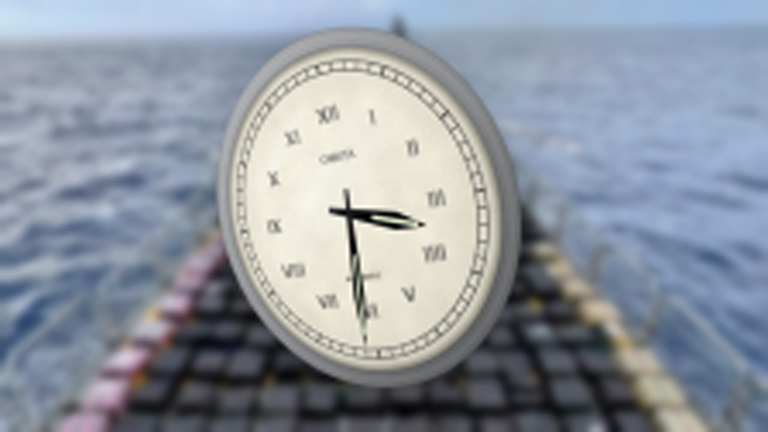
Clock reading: {"hour": 3, "minute": 31}
